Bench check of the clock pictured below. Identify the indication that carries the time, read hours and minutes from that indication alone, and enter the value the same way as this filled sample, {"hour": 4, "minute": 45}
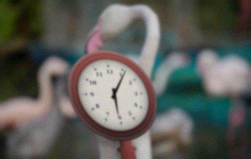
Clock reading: {"hour": 6, "minute": 6}
